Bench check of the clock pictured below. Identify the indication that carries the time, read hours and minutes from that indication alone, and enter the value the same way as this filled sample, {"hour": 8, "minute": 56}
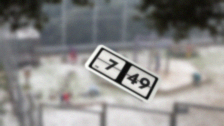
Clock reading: {"hour": 7, "minute": 49}
